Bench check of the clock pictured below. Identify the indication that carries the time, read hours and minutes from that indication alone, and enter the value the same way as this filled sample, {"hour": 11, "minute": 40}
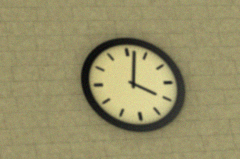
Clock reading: {"hour": 4, "minute": 2}
